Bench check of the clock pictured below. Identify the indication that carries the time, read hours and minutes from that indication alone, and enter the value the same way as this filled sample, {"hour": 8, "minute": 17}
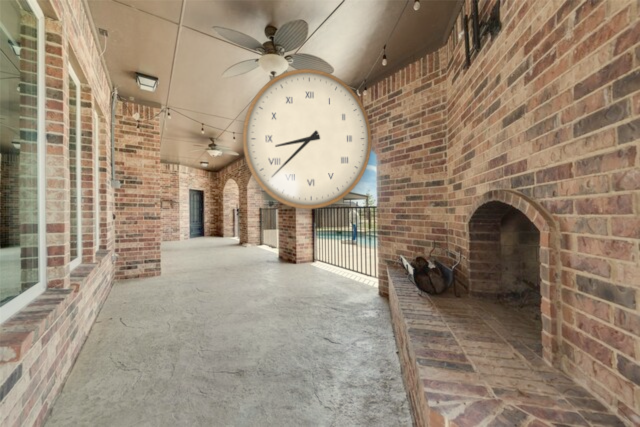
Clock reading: {"hour": 8, "minute": 38}
